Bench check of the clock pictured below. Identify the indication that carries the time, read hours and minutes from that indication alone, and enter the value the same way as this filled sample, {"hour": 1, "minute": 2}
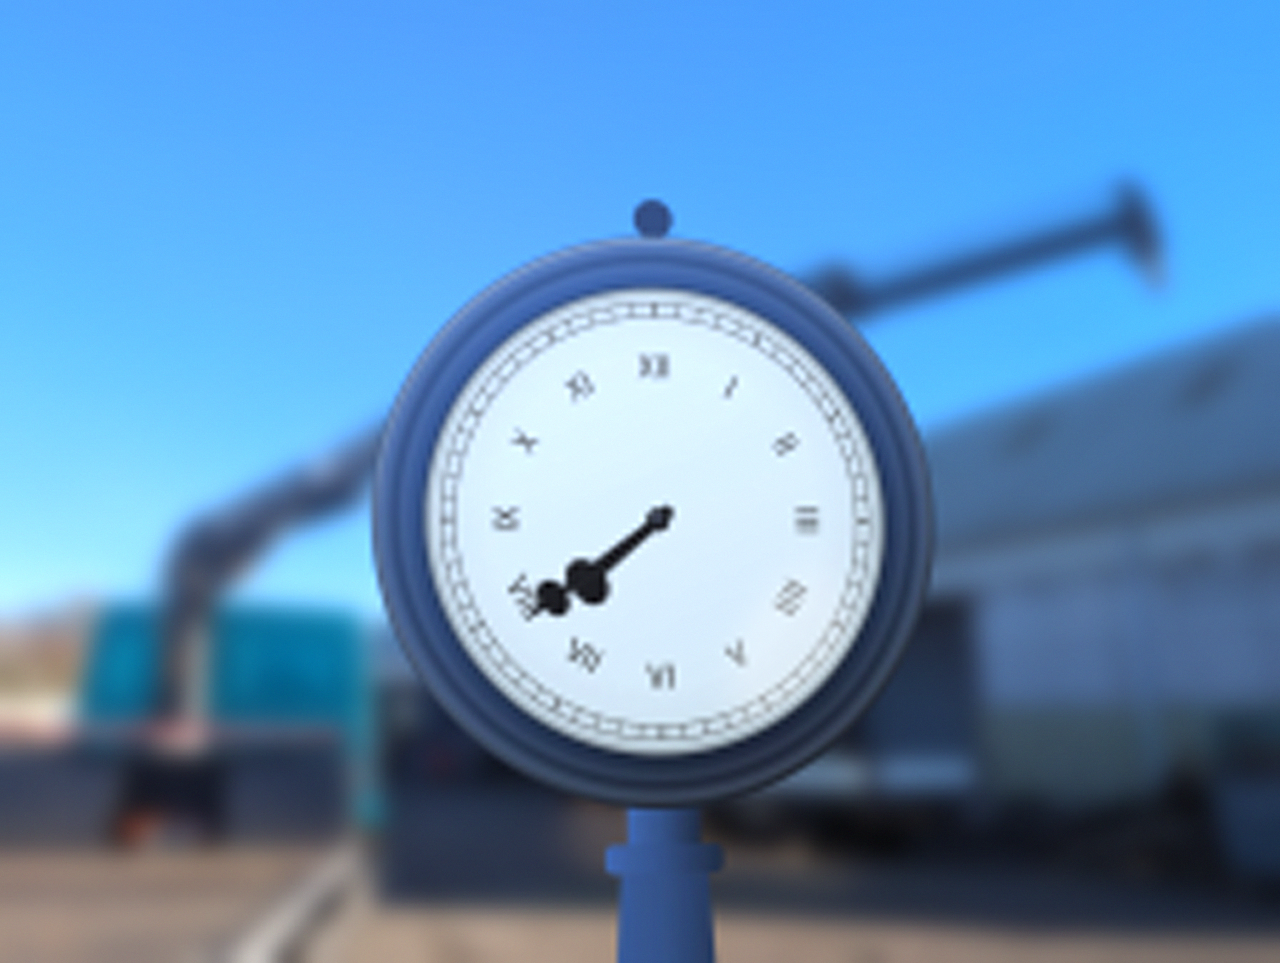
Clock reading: {"hour": 7, "minute": 39}
